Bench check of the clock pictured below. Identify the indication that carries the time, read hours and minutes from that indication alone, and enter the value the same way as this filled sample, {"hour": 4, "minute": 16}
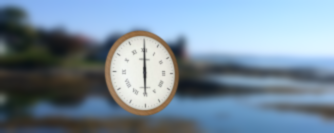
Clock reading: {"hour": 6, "minute": 0}
